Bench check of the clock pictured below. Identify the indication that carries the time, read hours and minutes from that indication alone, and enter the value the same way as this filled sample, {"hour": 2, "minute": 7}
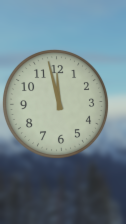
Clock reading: {"hour": 11, "minute": 58}
